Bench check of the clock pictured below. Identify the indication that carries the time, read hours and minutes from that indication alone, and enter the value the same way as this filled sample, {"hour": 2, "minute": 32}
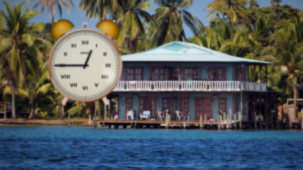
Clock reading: {"hour": 12, "minute": 45}
